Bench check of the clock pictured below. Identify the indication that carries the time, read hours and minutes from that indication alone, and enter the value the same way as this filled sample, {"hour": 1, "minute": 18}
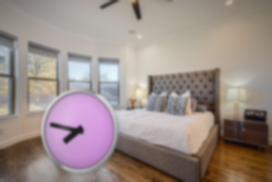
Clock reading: {"hour": 7, "minute": 47}
